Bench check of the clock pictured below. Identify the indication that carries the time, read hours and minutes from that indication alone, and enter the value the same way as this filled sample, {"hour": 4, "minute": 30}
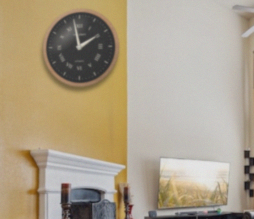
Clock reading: {"hour": 1, "minute": 58}
